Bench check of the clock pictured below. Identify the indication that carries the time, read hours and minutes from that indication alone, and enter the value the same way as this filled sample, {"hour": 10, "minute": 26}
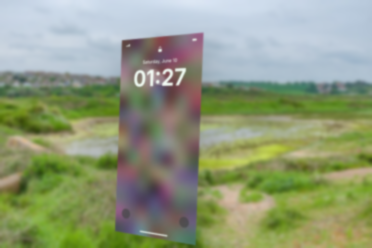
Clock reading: {"hour": 1, "minute": 27}
